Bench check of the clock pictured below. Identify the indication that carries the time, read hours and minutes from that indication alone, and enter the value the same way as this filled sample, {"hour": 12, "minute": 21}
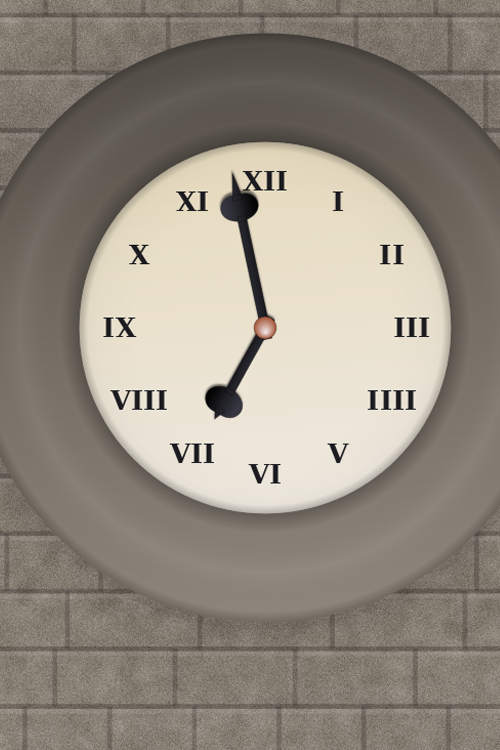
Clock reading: {"hour": 6, "minute": 58}
